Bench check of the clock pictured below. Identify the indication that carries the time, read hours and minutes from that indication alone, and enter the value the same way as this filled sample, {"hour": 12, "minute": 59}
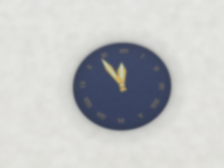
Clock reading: {"hour": 11, "minute": 54}
